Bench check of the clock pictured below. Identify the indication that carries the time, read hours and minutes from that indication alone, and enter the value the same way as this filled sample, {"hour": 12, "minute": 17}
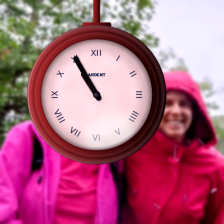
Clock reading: {"hour": 10, "minute": 55}
